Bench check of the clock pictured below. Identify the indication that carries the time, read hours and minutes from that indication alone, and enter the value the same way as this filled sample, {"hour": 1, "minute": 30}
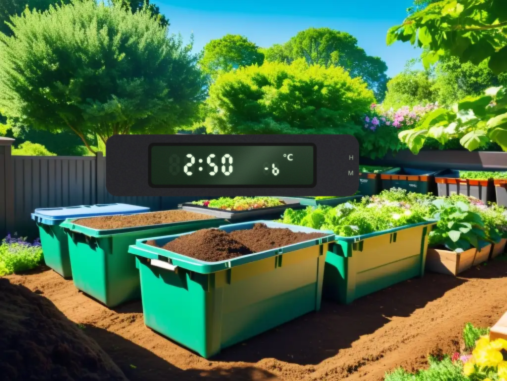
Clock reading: {"hour": 2, "minute": 50}
